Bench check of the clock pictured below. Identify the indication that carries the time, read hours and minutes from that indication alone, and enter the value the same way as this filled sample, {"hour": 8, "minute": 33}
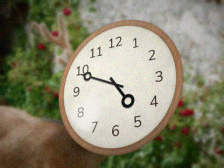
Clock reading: {"hour": 4, "minute": 49}
